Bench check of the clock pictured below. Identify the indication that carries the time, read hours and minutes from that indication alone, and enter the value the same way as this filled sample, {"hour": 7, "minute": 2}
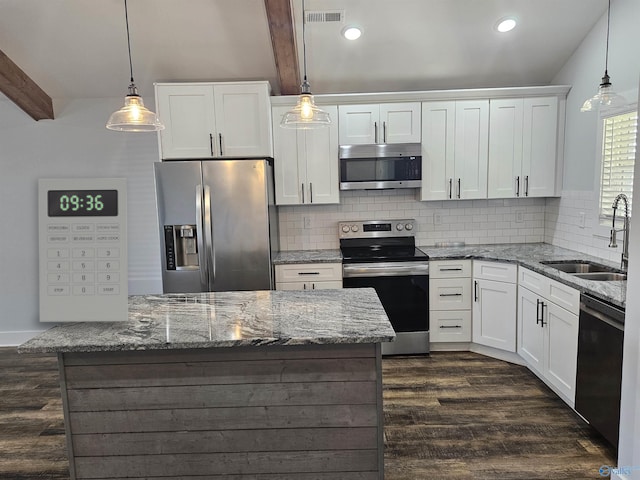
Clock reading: {"hour": 9, "minute": 36}
